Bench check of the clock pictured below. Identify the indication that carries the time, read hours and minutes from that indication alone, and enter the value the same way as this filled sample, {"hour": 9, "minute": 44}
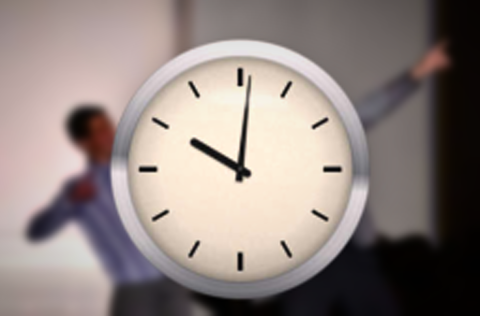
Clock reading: {"hour": 10, "minute": 1}
